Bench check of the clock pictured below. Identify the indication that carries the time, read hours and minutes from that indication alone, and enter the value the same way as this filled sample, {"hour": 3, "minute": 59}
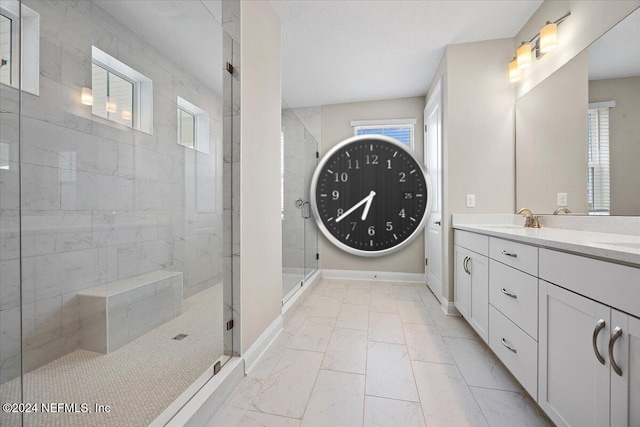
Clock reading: {"hour": 6, "minute": 39}
